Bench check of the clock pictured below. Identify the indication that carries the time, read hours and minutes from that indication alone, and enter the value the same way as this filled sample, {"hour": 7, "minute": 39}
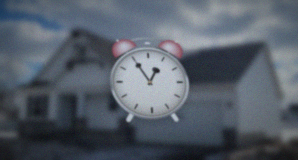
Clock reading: {"hour": 12, "minute": 55}
